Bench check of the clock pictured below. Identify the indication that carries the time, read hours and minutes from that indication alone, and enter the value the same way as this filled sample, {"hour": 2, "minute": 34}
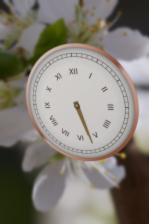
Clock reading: {"hour": 5, "minute": 27}
